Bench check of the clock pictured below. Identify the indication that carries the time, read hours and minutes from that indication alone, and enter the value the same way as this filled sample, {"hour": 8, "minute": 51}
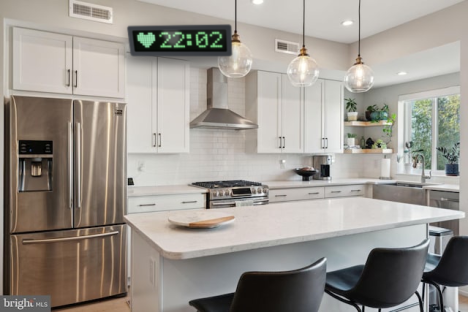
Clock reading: {"hour": 22, "minute": 2}
